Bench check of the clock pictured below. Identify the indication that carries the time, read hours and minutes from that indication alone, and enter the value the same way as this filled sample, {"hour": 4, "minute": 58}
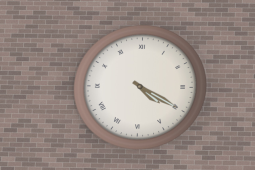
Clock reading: {"hour": 4, "minute": 20}
